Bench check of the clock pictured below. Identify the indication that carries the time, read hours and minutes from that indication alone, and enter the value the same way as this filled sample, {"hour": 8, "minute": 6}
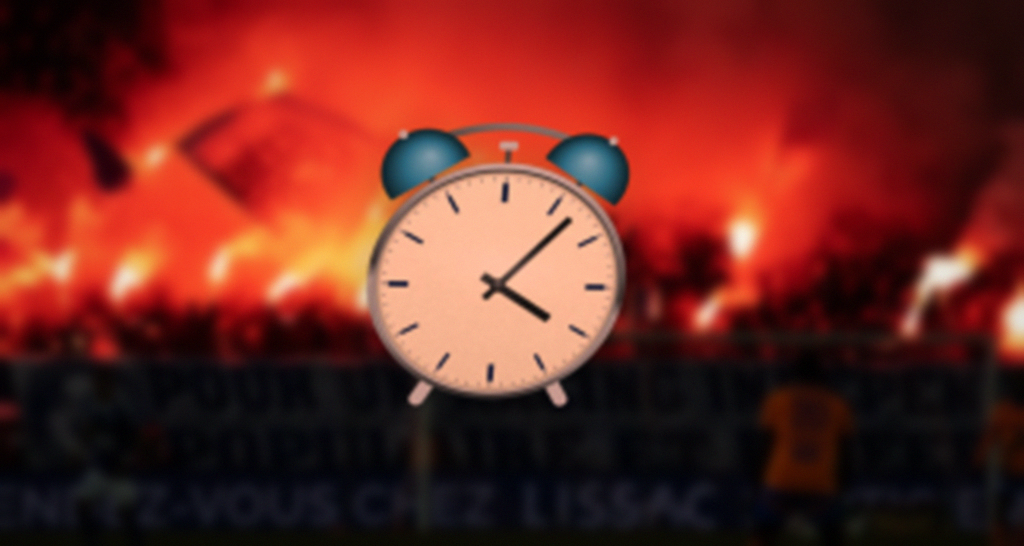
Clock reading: {"hour": 4, "minute": 7}
